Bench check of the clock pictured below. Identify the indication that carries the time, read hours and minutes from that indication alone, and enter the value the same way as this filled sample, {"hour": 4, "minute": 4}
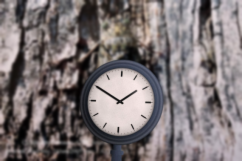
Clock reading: {"hour": 1, "minute": 50}
